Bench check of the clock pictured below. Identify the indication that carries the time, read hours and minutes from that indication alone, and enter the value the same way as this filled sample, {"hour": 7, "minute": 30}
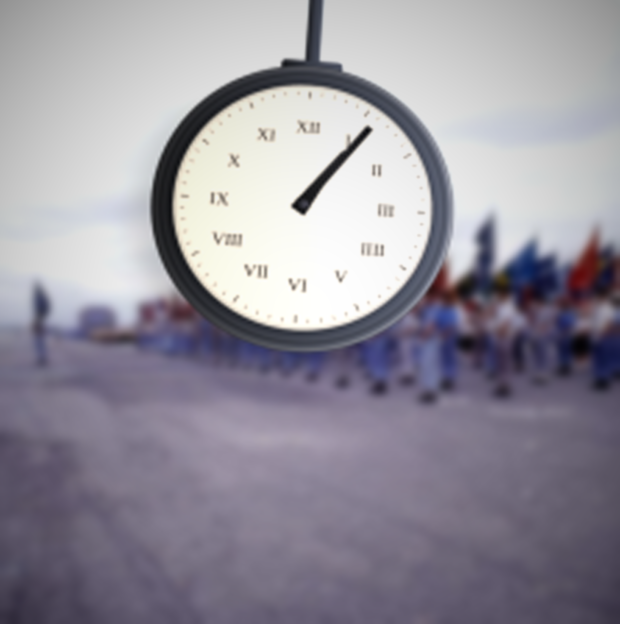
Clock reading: {"hour": 1, "minute": 6}
